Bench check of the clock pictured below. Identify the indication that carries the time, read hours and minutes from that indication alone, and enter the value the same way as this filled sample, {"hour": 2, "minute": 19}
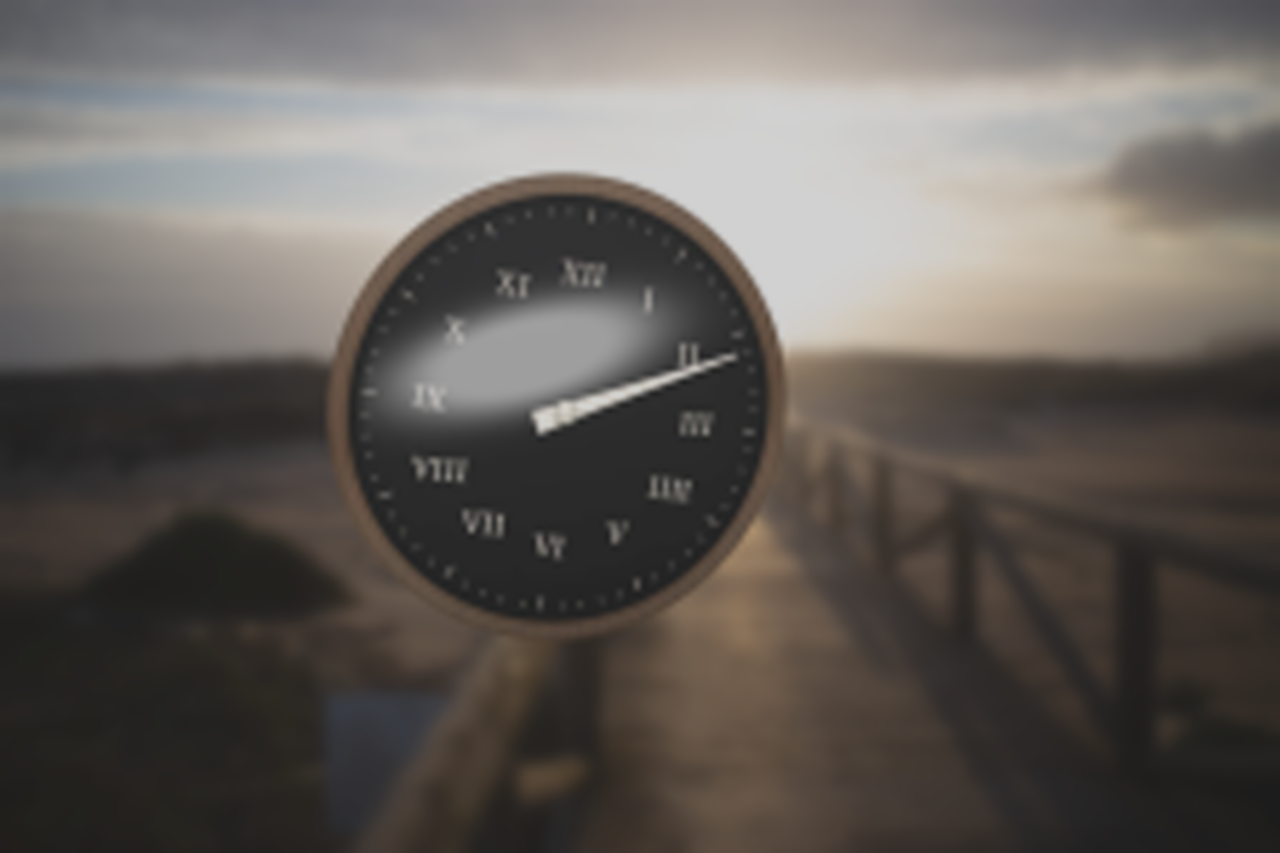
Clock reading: {"hour": 2, "minute": 11}
